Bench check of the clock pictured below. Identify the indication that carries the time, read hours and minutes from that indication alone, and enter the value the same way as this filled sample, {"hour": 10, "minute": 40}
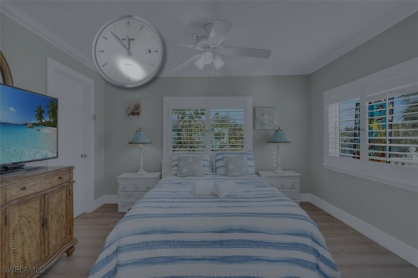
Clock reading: {"hour": 11, "minute": 53}
